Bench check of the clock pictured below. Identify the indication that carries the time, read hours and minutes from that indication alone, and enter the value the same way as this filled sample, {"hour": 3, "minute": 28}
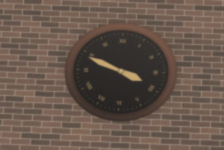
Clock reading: {"hour": 3, "minute": 49}
